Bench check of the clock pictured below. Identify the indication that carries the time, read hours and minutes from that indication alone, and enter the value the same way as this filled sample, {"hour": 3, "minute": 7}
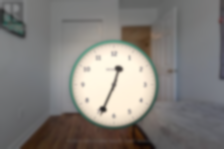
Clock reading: {"hour": 12, "minute": 34}
